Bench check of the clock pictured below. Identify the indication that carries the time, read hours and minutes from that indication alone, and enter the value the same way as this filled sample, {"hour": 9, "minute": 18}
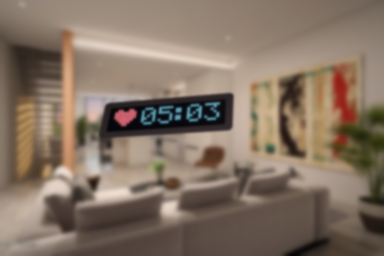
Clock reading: {"hour": 5, "minute": 3}
